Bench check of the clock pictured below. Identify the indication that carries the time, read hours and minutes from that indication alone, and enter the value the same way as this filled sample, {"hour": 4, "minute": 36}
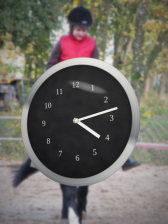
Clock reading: {"hour": 4, "minute": 13}
